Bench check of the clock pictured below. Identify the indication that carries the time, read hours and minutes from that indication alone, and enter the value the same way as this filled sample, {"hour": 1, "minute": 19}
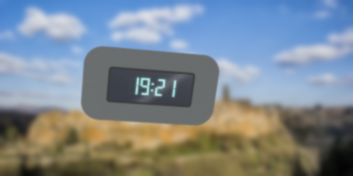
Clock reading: {"hour": 19, "minute": 21}
